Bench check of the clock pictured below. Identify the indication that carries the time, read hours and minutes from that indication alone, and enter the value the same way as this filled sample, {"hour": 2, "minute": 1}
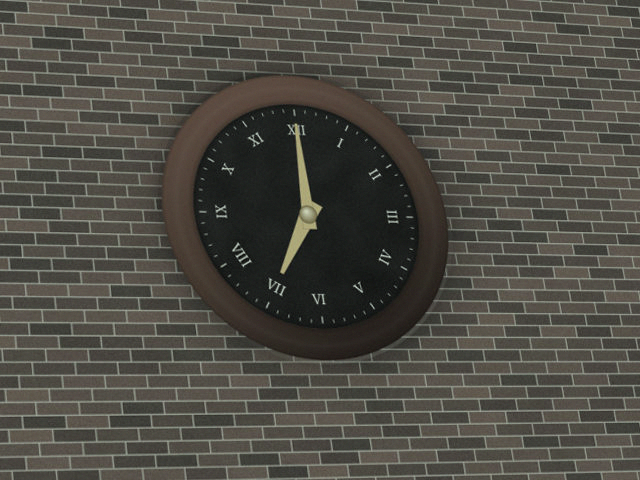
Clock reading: {"hour": 7, "minute": 0}
